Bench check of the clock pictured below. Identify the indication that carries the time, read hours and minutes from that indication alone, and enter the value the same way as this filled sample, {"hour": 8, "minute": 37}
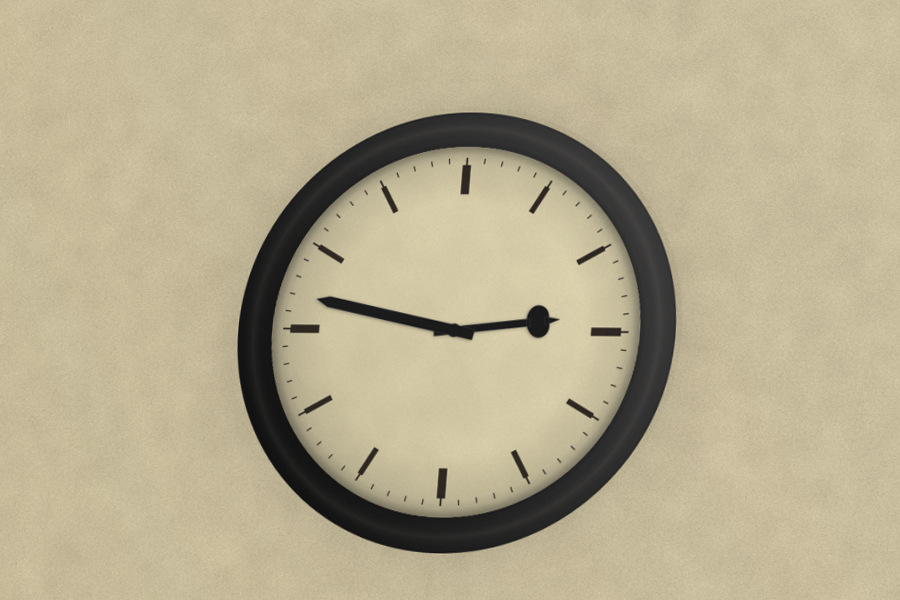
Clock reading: {"hour": 2, "minute": 47}
